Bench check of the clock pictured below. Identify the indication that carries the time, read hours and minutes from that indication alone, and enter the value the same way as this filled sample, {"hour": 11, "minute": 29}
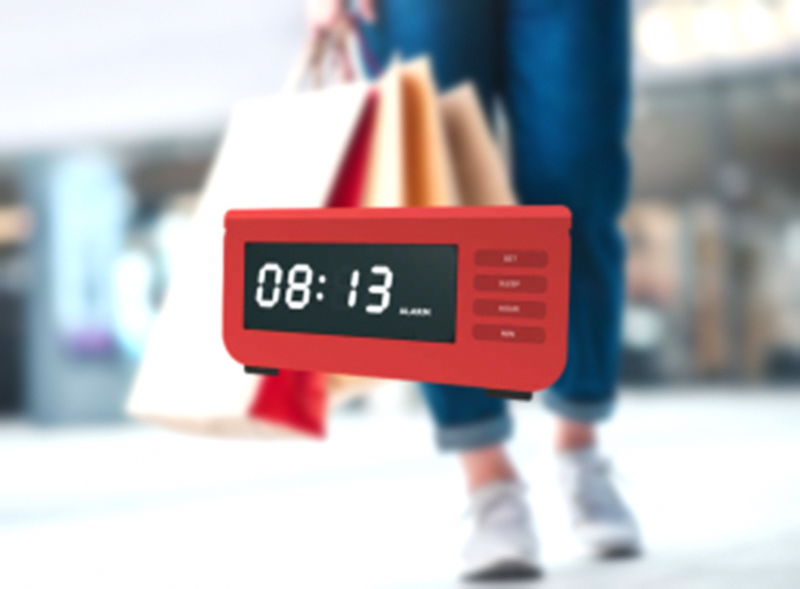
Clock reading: {"hour": 8, "minute": 13}
